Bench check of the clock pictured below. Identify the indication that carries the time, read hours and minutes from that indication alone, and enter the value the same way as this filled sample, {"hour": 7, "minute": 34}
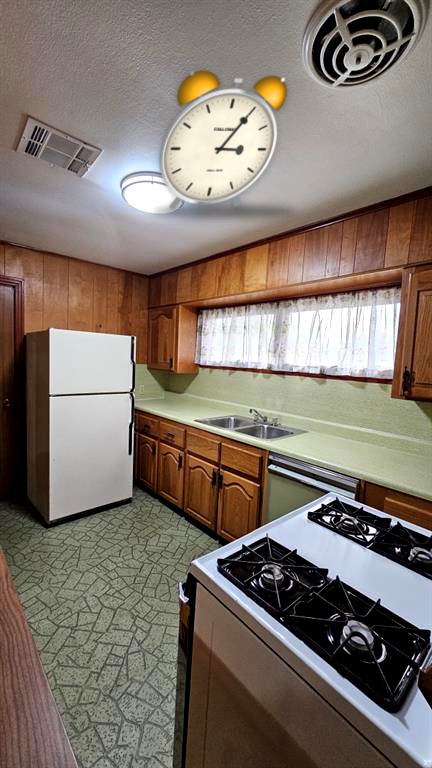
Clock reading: {"hour": 3, "minute": 5}
